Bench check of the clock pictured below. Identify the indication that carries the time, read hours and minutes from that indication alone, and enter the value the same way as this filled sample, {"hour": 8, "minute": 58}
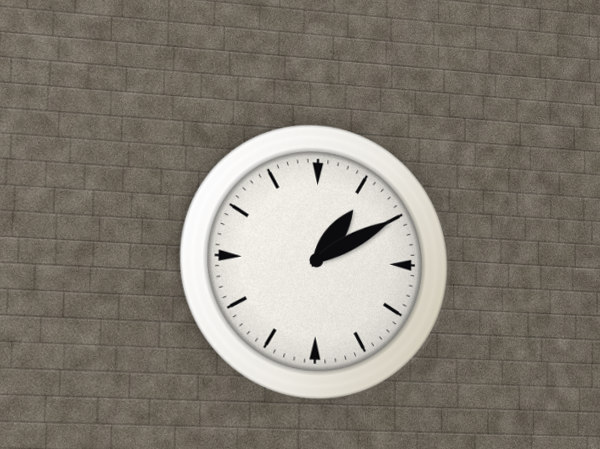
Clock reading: {"hour": 1, "minute": 10}
